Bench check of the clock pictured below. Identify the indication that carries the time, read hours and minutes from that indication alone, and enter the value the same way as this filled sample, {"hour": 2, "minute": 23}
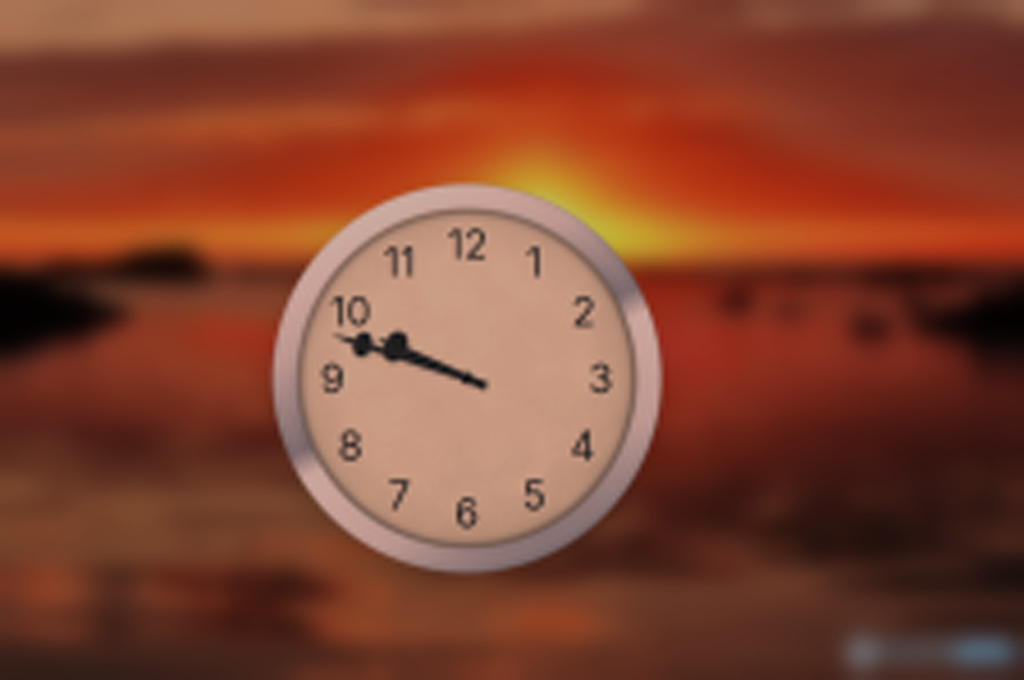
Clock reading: {"hour": 9, "minute": 48}
